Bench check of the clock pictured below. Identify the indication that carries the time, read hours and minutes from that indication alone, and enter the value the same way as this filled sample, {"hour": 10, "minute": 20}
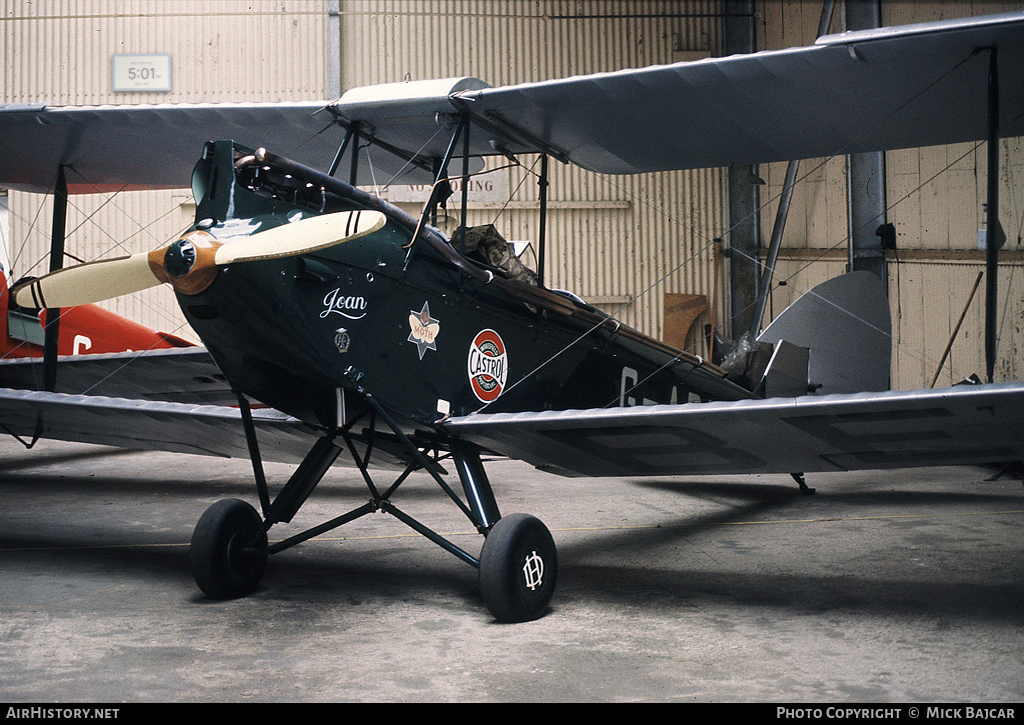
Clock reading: {"hour": 5, "minute": 1}
